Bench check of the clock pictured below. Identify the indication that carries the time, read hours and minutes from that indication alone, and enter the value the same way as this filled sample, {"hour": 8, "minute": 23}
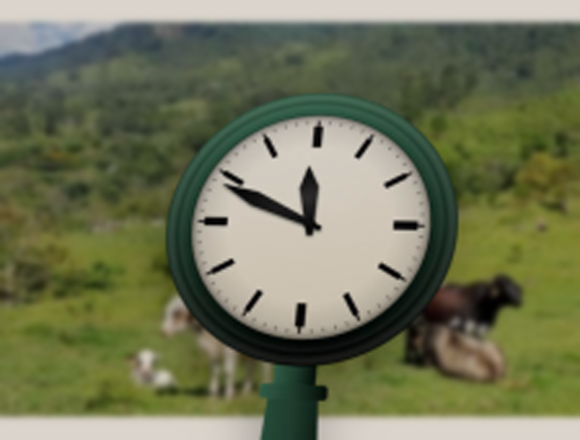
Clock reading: {"hour": 11, "minute": 49}
